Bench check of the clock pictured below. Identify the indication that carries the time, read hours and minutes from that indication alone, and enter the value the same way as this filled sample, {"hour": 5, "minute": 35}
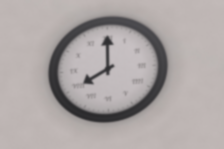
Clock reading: {"hour": 8, "minute": 0}
